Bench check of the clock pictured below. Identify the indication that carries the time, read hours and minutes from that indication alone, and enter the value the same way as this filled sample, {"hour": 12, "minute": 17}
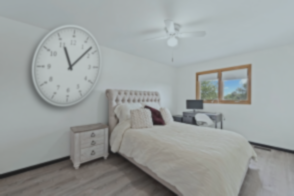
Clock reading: {"hour": 11, "minute": 8}
